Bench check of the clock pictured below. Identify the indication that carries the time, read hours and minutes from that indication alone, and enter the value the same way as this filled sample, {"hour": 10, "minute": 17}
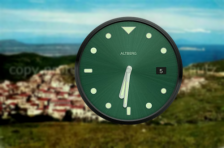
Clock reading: {"hour": 6, "minute": 31}
